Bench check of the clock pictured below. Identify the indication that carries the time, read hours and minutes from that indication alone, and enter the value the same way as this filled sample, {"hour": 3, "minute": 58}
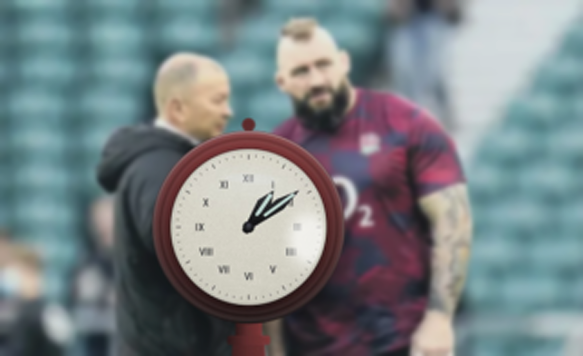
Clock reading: {"hour": 1, "minute": 9}
